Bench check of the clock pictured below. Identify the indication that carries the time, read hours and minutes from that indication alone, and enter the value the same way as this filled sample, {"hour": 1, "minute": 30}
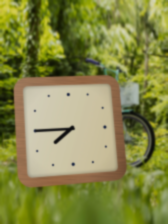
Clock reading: {"hour": 7, "minute": 45}
